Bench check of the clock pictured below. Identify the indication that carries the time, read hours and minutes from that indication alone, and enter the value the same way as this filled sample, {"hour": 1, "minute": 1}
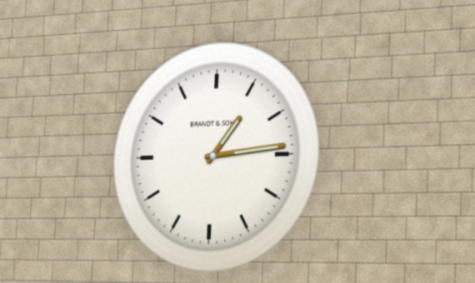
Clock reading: {"hour": 1, "minute": 14}
